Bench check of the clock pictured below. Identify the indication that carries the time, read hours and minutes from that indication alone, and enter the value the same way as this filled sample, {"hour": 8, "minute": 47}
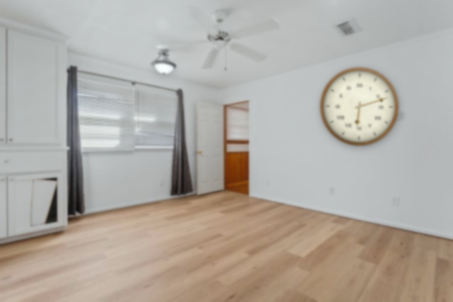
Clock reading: {"hour": 6, "minute": 12}
